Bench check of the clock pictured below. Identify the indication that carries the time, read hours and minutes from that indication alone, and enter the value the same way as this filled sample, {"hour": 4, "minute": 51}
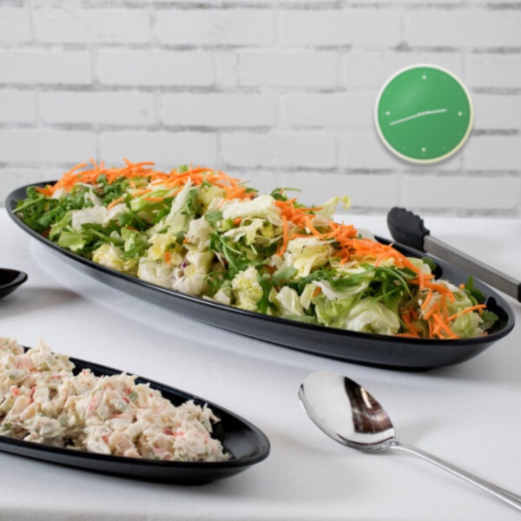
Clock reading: {"hour": 2, "minute": 42}
